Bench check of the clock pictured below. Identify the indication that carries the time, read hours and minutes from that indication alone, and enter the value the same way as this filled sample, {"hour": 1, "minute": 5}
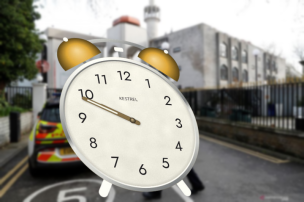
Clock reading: {"hour": 9, "minute": 49}
